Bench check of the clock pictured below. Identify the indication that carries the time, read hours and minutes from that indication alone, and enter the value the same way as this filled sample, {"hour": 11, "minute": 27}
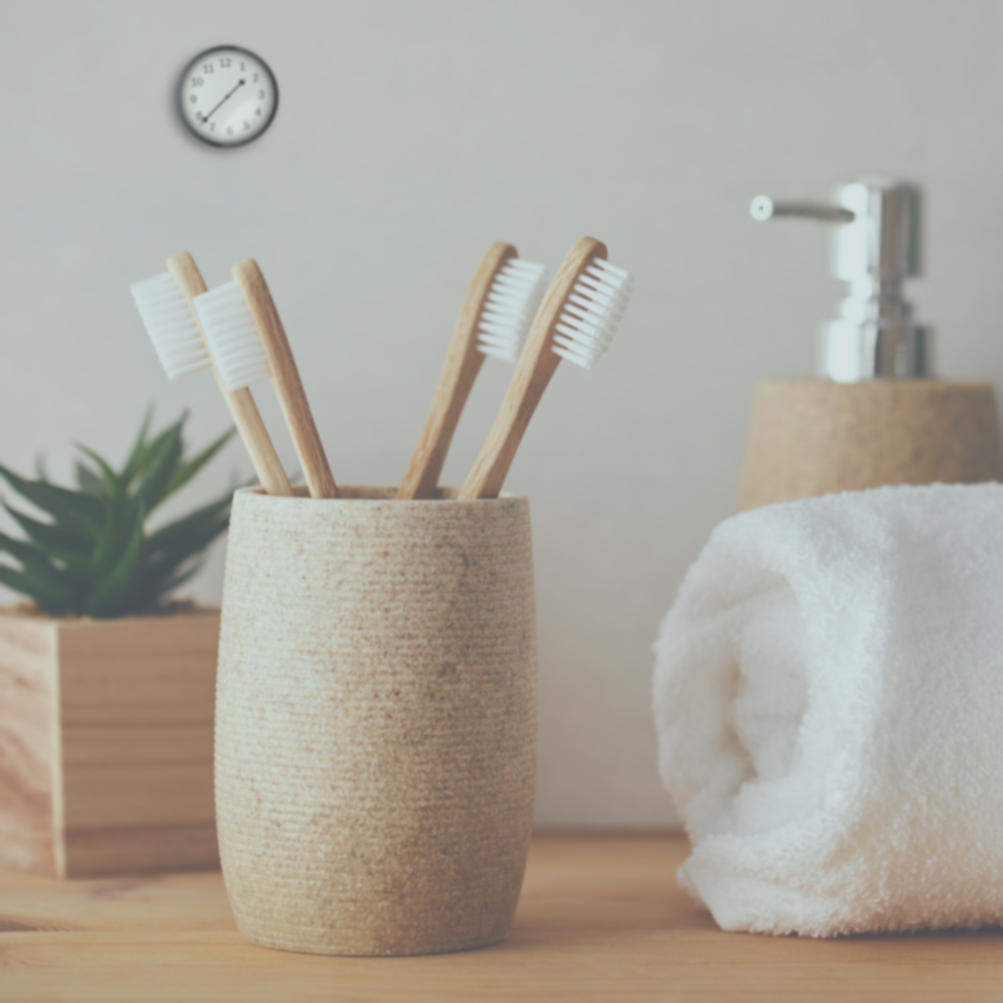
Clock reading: {"hour": 1, "minute": 38}
